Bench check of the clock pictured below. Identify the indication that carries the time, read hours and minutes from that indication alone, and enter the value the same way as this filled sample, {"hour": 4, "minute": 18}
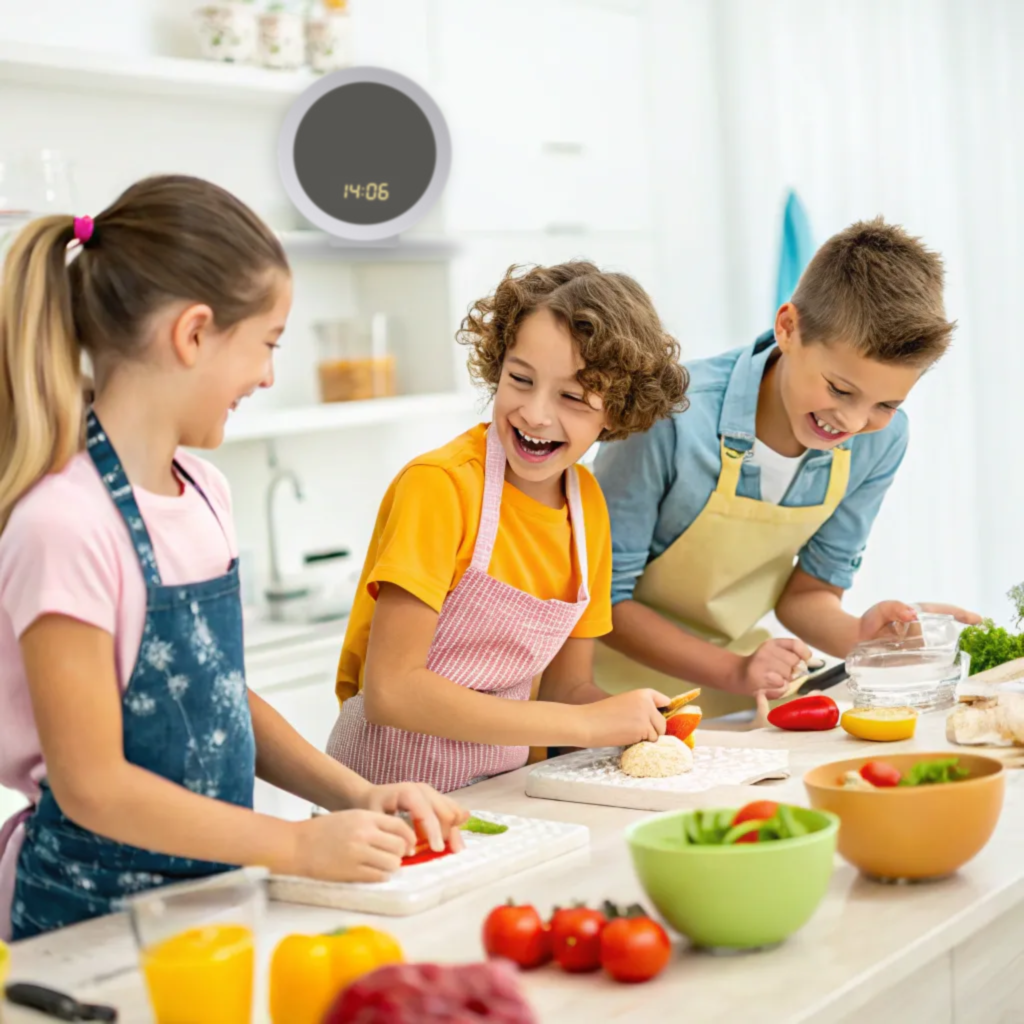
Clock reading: {"hour": 14, "minute": 6}
